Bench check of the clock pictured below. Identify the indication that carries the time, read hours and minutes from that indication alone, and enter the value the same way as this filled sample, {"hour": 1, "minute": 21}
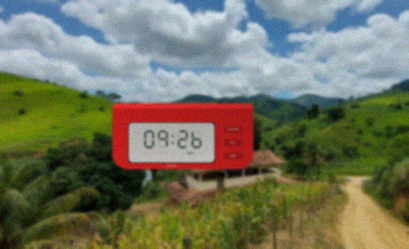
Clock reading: {"hour": 9, "minute": 26}
